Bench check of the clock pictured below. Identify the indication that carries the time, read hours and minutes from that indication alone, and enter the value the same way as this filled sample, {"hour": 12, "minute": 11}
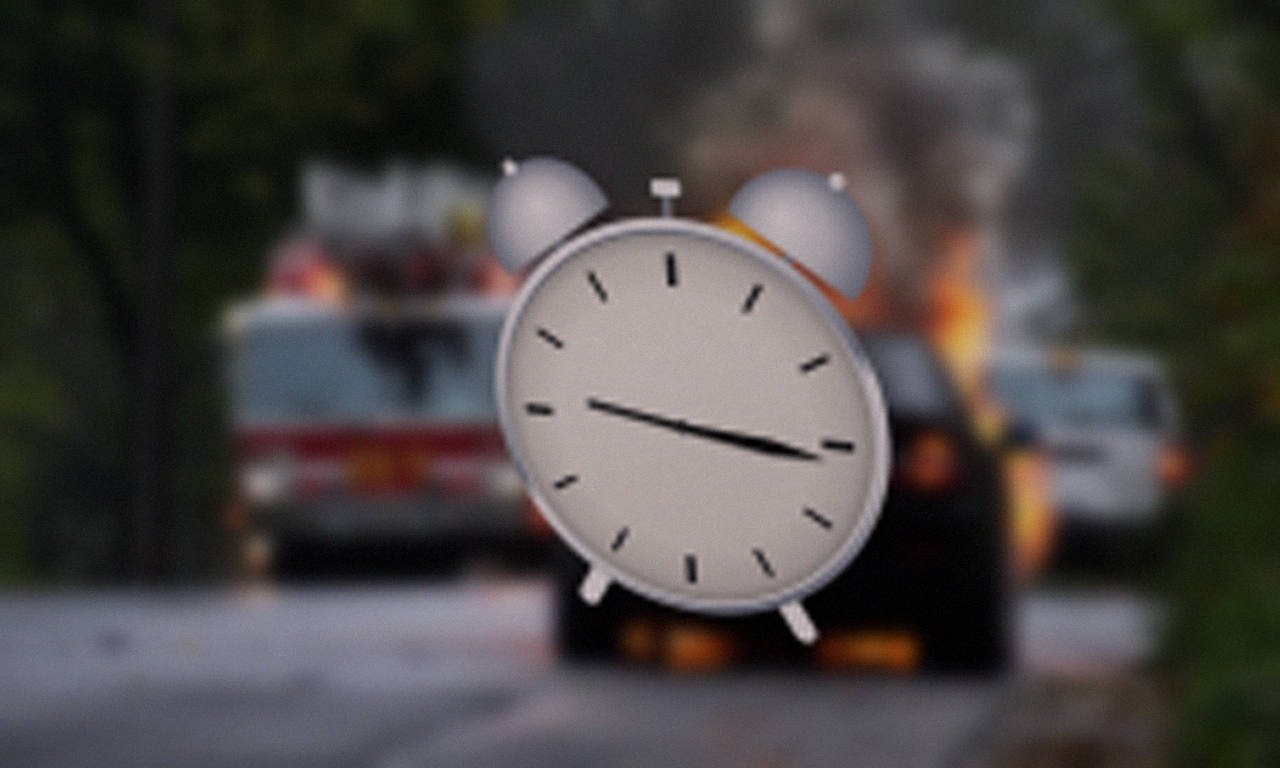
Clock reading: {"hour": 9, "minute": 16}
